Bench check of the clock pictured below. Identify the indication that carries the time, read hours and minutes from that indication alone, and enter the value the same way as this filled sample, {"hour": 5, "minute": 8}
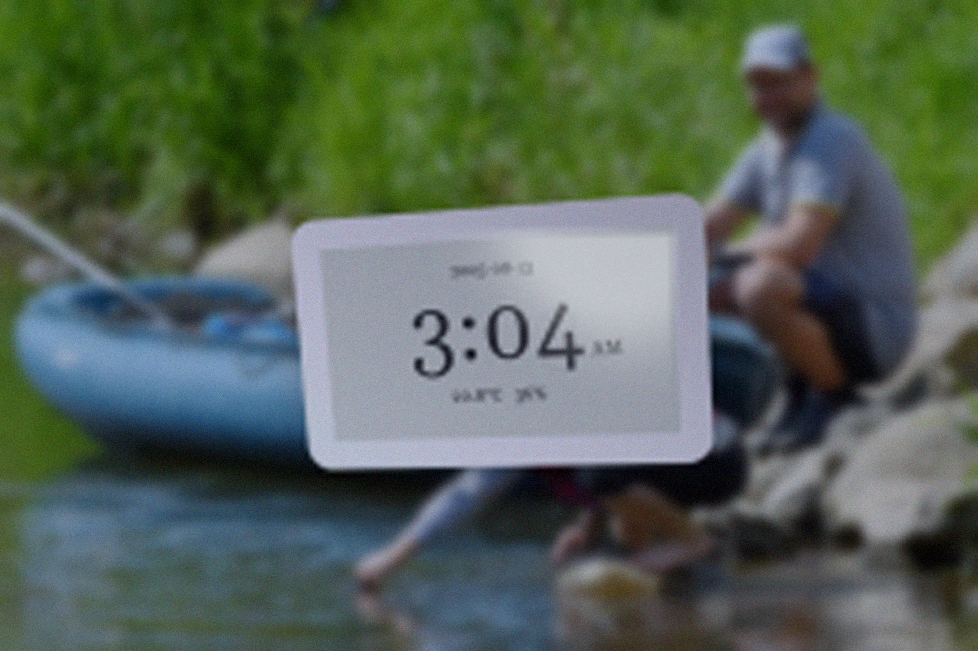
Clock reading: {"hour": 3, "minute": 4}
